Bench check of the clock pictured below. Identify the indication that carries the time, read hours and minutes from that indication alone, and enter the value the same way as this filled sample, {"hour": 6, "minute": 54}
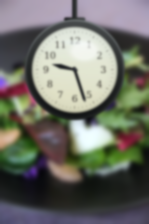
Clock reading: {"hour": 9, "minute": 27}
